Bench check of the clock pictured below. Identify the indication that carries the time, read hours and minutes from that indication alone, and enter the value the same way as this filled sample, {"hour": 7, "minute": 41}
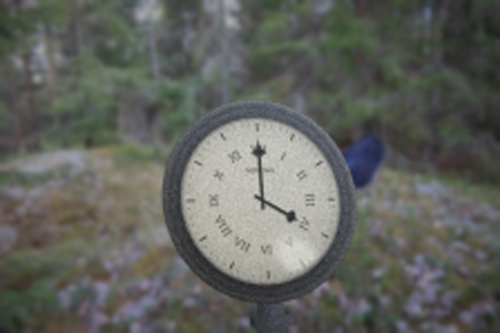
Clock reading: {"hour": 4, "minute": 0}
